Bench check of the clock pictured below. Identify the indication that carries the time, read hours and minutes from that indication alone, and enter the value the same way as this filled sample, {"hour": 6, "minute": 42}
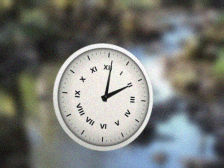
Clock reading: {"hour": 2, "minute": 1}
